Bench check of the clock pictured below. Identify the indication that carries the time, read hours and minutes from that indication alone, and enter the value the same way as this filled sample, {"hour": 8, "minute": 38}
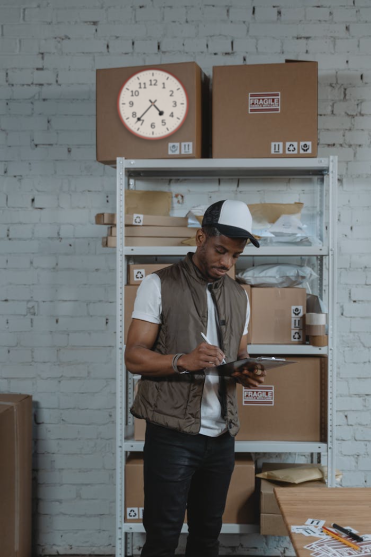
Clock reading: {"hour": 4, "minute": 37}
